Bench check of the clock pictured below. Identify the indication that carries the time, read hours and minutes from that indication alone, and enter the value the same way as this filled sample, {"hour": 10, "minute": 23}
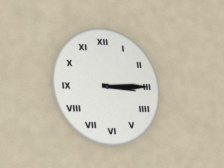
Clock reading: {"hour": 3, "minute": 15}
